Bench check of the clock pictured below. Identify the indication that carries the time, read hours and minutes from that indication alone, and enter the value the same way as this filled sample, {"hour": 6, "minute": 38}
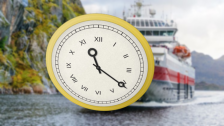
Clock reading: {"hour": 11, "minute": 21}
